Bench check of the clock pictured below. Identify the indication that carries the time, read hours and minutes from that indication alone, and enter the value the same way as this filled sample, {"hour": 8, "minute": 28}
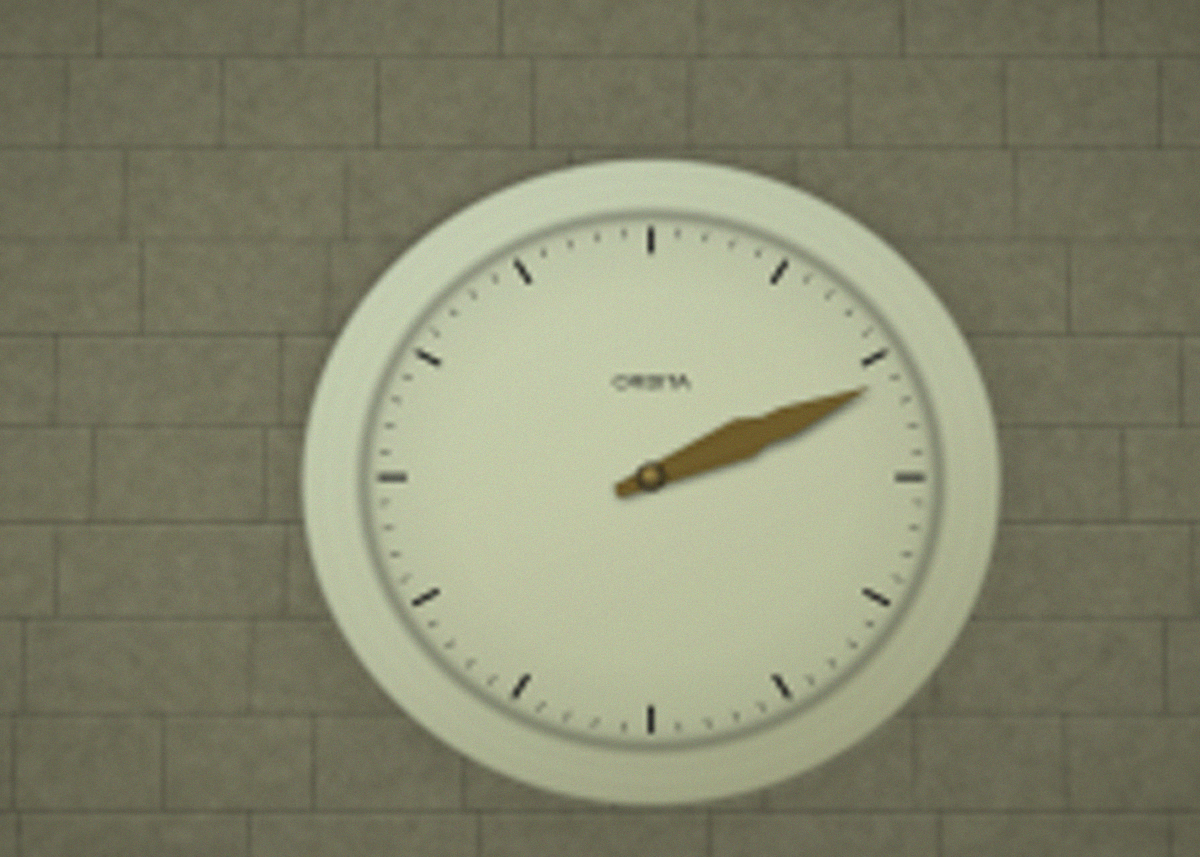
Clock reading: {"hour": 2, "minute": 11}
